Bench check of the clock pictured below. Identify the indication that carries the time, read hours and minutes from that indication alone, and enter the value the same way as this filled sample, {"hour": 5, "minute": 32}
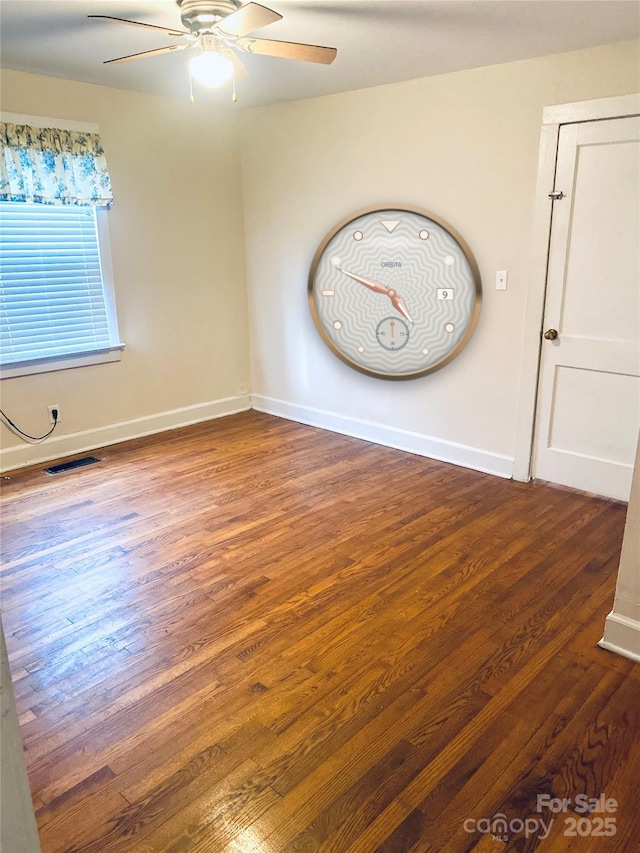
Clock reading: {"hour": 4, "minute": 49}
